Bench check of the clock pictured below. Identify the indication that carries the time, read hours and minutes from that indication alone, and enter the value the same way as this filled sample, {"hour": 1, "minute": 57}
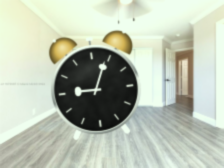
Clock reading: {"hour": 9, "minute": 4}
